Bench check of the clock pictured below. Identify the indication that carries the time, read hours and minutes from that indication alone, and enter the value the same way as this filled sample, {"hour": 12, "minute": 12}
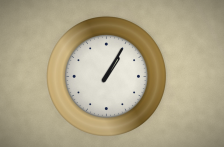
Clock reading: {"hour": 1, "minute": 5}
